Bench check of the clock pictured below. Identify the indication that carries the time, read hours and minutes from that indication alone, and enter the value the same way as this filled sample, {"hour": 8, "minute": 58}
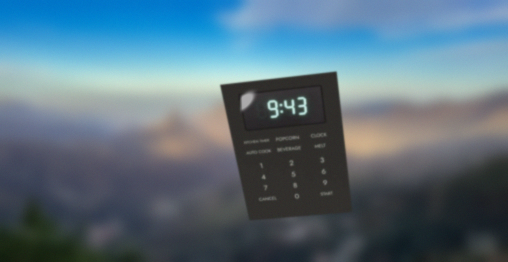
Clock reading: {"hour": 9, "minute": 43}
